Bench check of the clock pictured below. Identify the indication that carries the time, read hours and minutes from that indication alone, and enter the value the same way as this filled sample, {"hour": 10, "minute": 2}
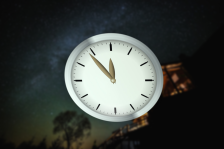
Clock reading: {"hour": 11, "minute": 54}
